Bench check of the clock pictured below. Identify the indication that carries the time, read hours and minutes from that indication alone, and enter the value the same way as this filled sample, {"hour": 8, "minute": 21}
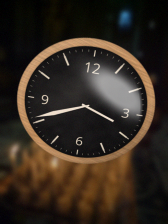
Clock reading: {"hour": 3, "minute": 41}
